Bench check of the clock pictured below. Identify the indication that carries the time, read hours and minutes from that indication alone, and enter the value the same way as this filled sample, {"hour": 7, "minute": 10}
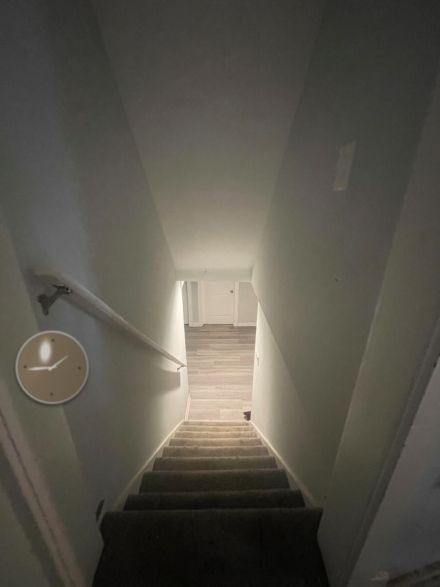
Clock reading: {"hour": 1, "minute": 44}
